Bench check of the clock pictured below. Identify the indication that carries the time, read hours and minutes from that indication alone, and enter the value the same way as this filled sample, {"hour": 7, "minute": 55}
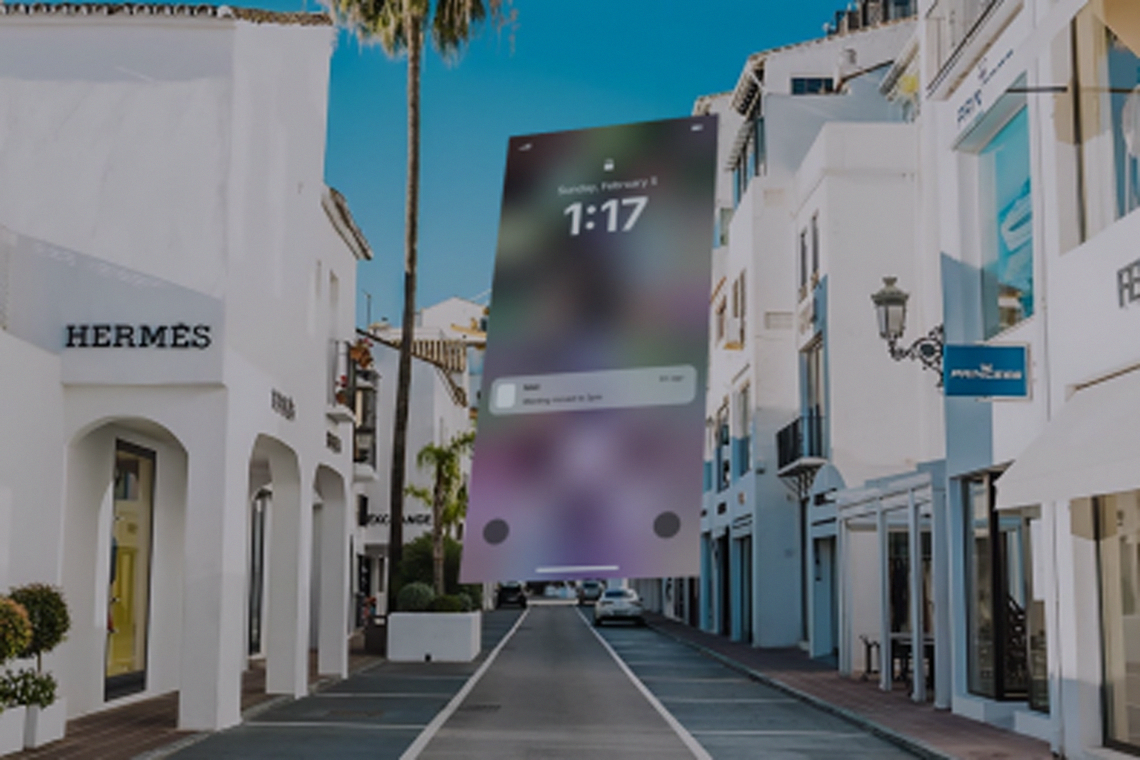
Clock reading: {"hour": 1, "minute": 17}
